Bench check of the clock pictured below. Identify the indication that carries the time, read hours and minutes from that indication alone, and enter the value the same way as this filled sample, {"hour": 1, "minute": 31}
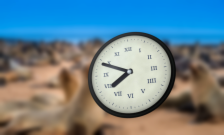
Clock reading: {"hour": 7, "minute": 49}
